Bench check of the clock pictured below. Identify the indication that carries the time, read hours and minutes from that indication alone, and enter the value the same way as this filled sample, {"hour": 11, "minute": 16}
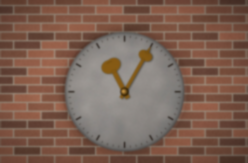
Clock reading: {"hour": 11, "minute": 5}
